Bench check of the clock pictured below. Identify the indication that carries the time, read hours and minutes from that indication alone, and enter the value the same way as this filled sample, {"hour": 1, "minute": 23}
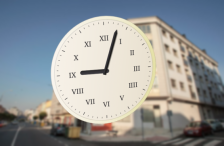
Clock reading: {"hour": 9, "minute": 3}
